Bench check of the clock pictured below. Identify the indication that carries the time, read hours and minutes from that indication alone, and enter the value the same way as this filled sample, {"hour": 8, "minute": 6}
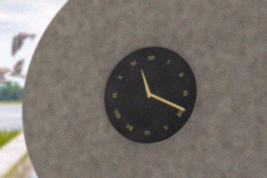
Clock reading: {"hour": 11, "minute": 19}
